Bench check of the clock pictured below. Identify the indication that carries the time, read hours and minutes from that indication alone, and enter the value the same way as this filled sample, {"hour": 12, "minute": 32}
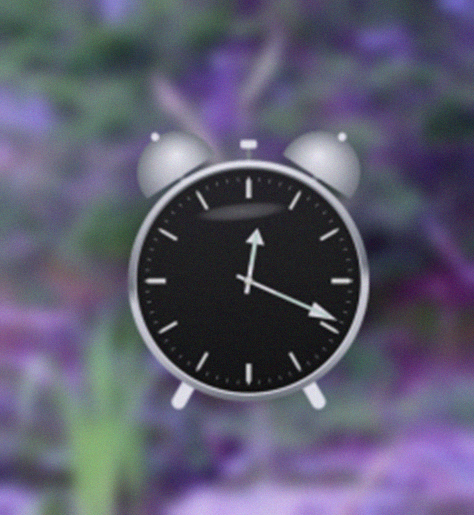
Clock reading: {"hour": 12, "minute": 19}
